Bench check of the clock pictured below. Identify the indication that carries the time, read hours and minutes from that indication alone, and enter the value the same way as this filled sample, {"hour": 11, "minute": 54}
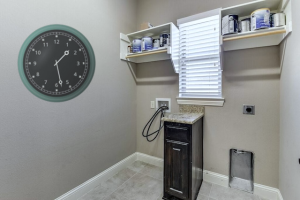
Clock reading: {"hour": 1, "minute": 28}
